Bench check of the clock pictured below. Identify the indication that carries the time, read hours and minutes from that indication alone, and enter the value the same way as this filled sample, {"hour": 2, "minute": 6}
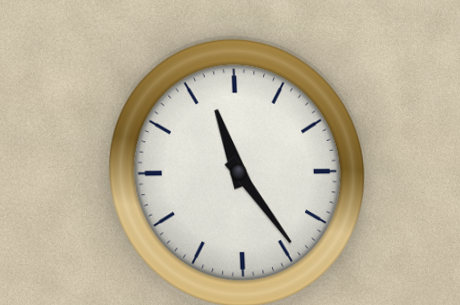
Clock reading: {"hour": 11, "minute": 24}
